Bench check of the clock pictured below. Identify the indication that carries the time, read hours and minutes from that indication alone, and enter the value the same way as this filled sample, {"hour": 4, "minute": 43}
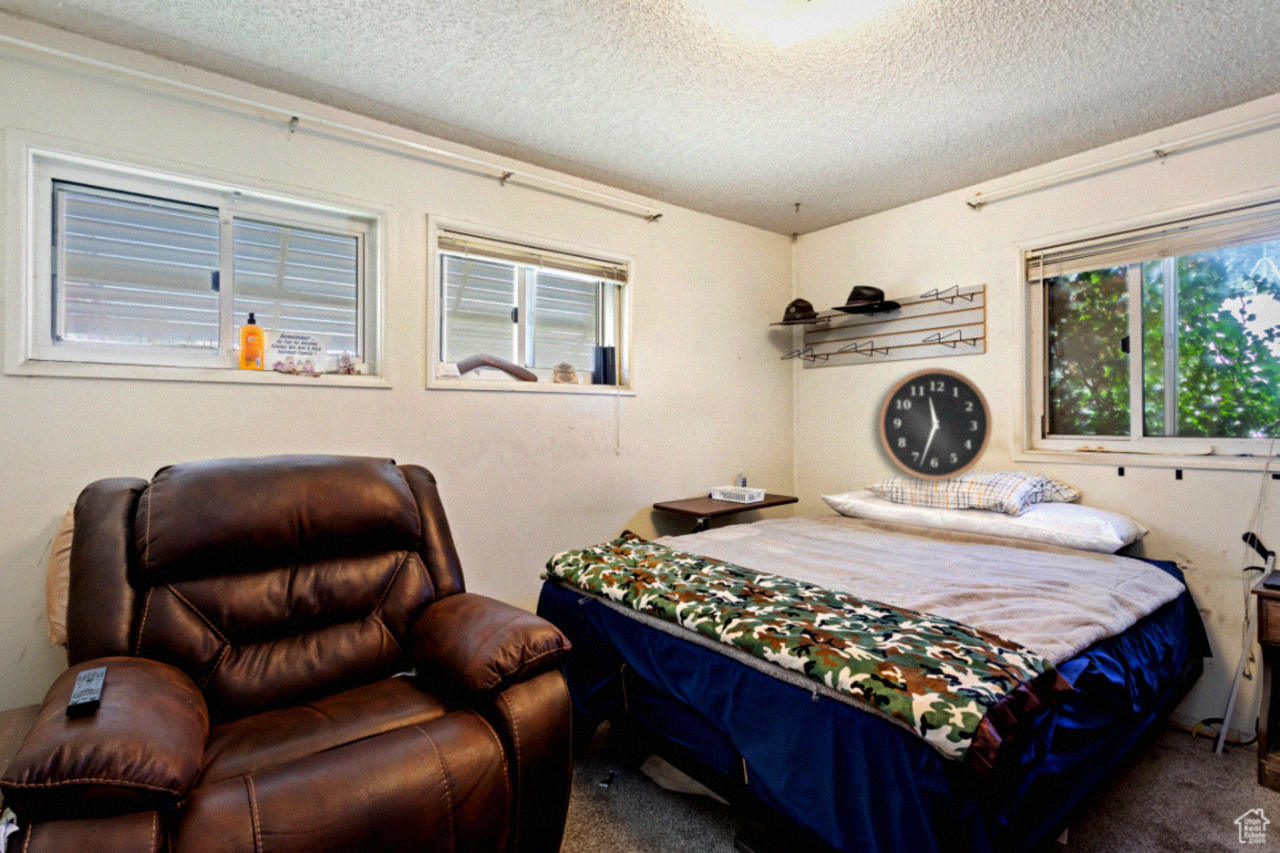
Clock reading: {"hour": 11, "minute": 33}
